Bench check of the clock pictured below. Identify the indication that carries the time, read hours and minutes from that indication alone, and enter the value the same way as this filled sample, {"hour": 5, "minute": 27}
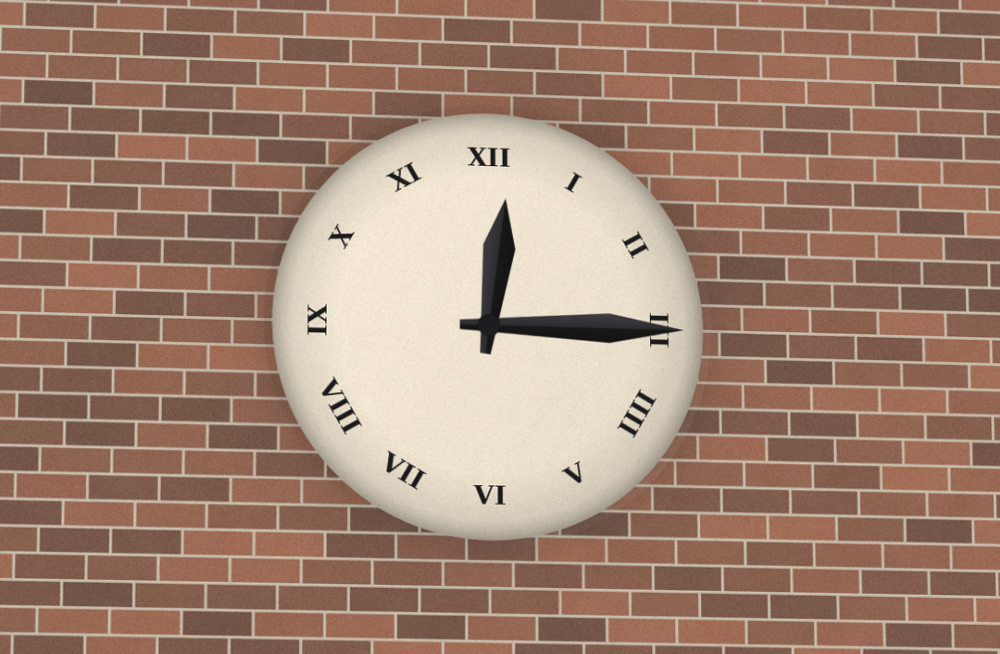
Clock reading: {"hour": 12, "minute": 15}
